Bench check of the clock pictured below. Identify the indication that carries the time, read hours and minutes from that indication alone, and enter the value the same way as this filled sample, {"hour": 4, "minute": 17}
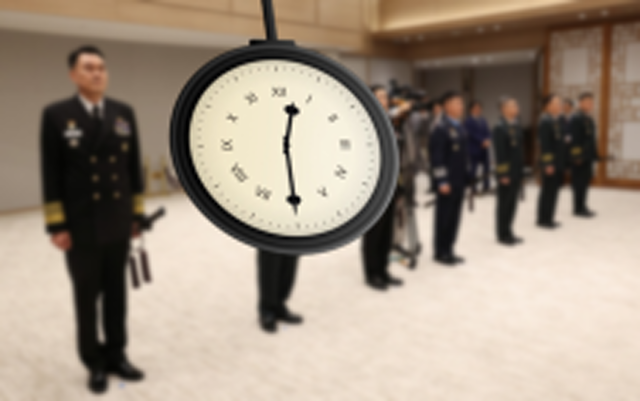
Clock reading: {"hour": 12, "minute": 30}
